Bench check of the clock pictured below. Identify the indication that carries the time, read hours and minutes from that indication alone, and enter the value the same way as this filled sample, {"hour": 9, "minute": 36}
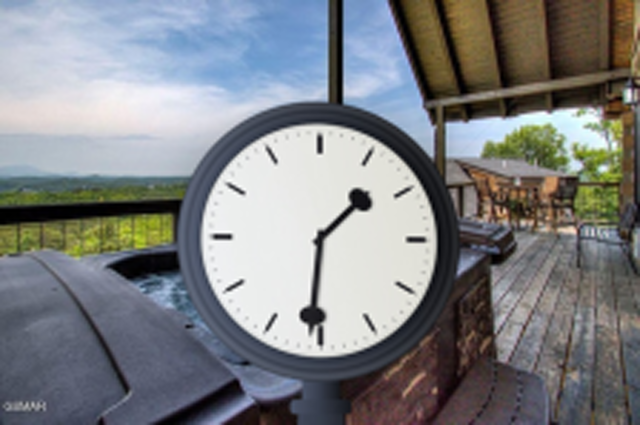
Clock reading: {"hour": 1, "minute": 31}
